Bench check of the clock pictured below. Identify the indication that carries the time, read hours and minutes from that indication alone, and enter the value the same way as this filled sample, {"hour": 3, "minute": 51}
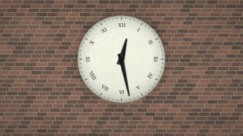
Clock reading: {"hour": 12, "minute": 28}
